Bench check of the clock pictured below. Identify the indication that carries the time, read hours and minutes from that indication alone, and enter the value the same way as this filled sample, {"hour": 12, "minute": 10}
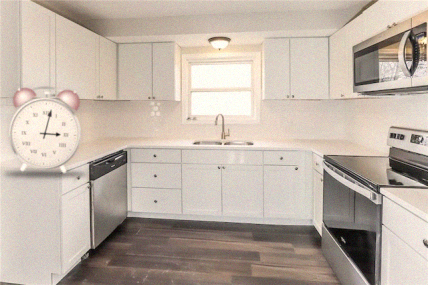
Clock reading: {"hour": 3, "minute": 2}
